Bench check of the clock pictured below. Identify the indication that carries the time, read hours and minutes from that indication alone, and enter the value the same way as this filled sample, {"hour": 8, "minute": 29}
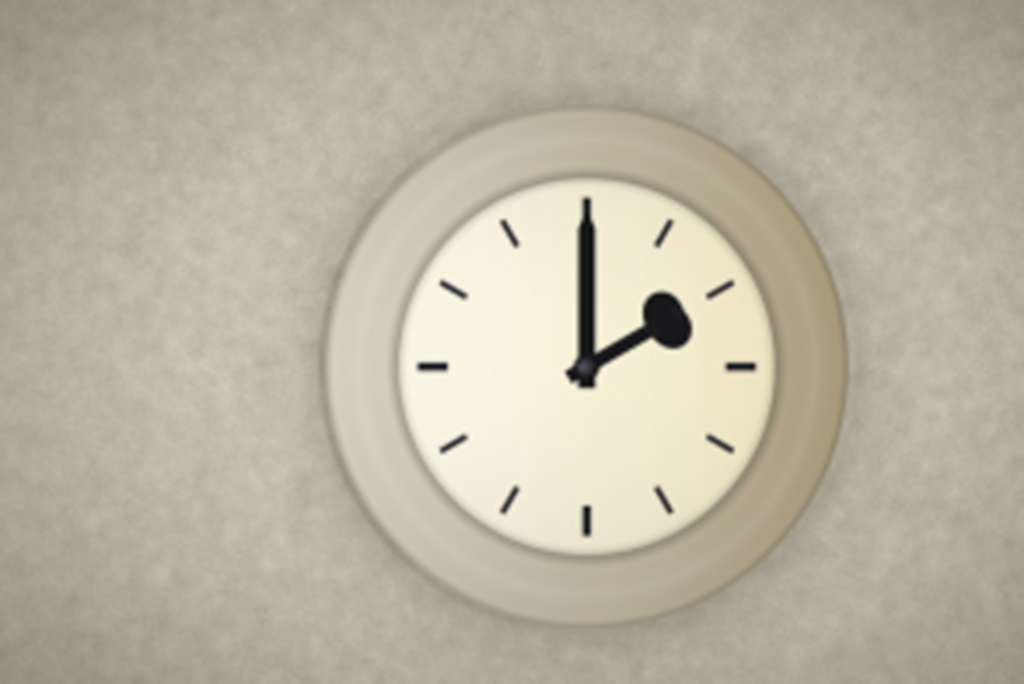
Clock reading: {"hour": 2, "minute": 0}
